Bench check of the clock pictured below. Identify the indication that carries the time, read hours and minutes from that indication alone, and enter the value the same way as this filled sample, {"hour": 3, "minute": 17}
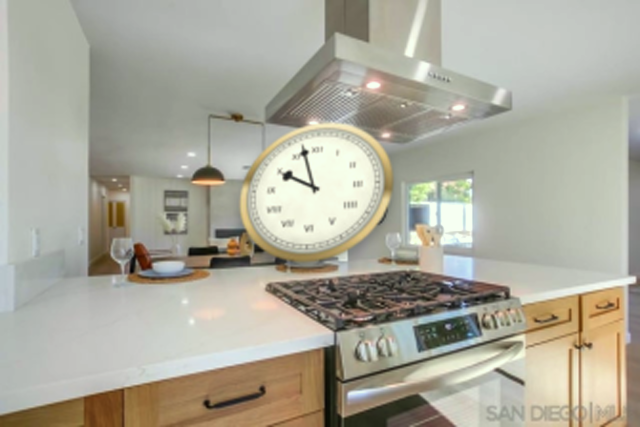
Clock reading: {"hour": 9, "minute": 57}
